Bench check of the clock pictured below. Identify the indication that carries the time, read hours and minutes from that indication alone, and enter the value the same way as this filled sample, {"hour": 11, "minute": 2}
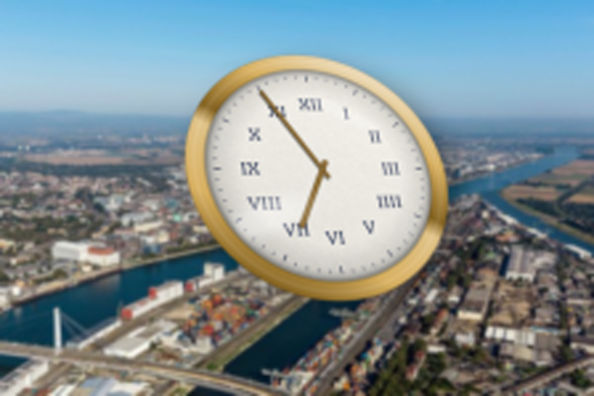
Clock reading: {"hour": 6, "minute": 55}
